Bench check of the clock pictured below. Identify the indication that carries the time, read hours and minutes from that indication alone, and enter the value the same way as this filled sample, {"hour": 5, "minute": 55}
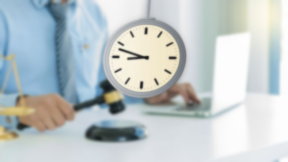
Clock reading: {"hour": 8, "minute": 48}
